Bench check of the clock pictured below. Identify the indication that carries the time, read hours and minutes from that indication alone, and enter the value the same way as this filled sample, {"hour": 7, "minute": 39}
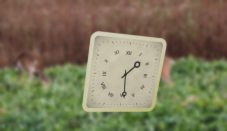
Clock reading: {"hour": 1, "minute": 29}
